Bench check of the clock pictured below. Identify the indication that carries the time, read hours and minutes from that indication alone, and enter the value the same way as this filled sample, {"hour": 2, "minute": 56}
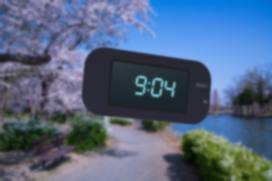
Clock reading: {"hour": 9, "minute": 4}
